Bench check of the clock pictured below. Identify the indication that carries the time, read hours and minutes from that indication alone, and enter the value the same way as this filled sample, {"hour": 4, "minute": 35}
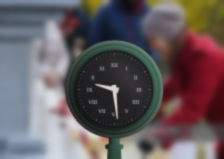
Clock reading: {"hour": 9, "minute": 29}
